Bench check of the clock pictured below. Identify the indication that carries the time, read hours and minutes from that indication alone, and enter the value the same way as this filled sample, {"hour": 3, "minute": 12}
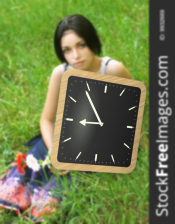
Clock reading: {"hour": 8, "minute": 54}
